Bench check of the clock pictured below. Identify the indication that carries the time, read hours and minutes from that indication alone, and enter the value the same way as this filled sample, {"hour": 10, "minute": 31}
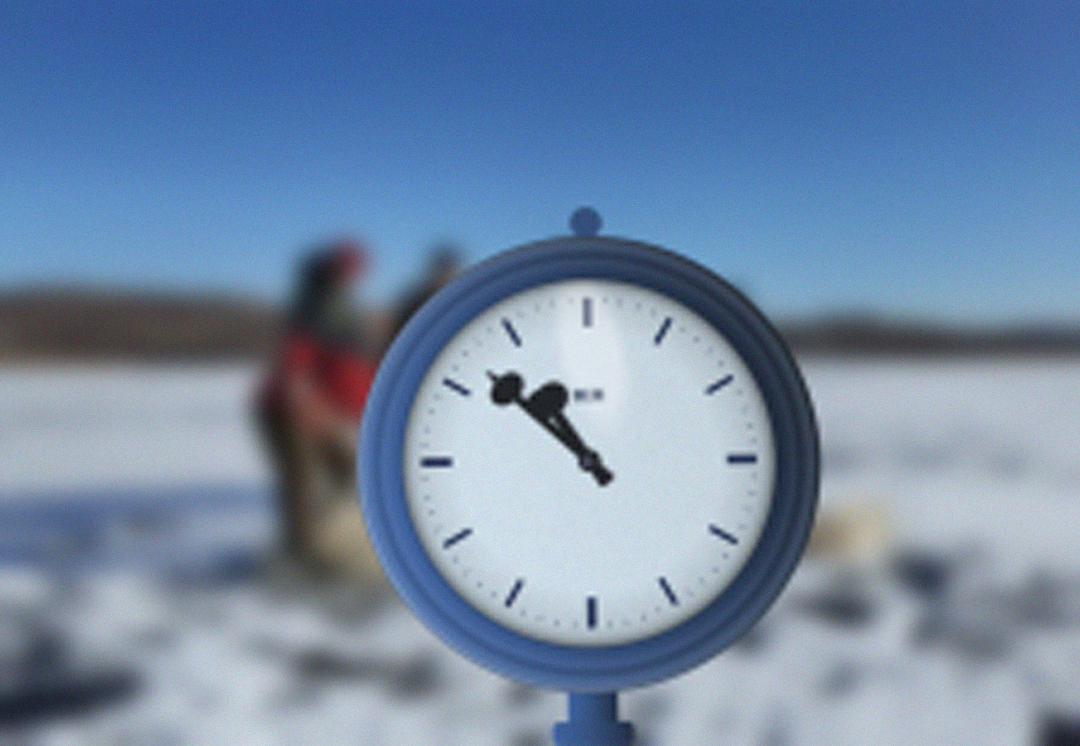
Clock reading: {"hour": 10, "minute": 52}
